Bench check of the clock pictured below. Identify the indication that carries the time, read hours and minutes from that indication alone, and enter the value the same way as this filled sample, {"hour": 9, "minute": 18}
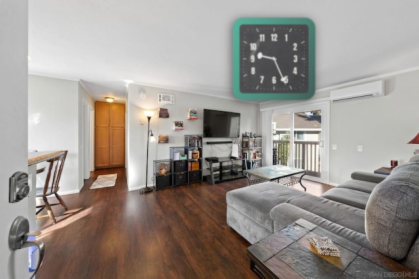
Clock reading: {"hour": 9, "minute": 26}
